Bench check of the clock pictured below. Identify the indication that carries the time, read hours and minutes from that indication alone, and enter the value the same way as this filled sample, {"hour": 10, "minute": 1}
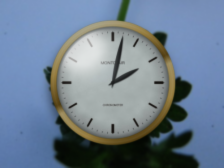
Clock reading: {"hour": 2, "minute": 2}
